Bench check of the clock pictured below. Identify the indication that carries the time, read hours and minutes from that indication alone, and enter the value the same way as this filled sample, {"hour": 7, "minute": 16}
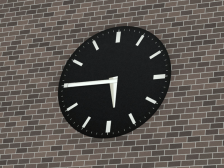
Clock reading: {"hour": 5, "minute": 45}
